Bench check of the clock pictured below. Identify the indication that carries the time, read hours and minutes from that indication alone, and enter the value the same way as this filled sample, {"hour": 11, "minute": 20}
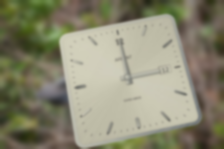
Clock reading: {"hour": 3, "minute": 0}
